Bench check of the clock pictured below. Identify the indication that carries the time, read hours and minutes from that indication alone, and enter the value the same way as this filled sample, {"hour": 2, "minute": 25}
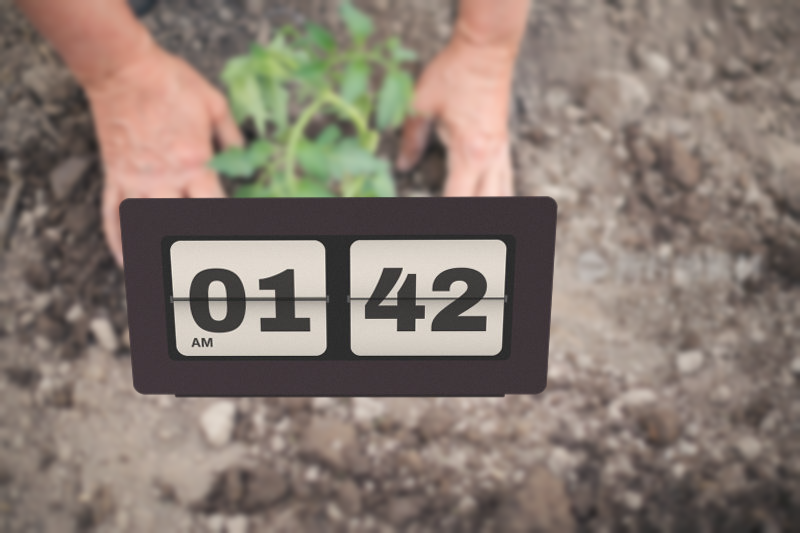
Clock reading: {"hour": 1, "minute": 42}
